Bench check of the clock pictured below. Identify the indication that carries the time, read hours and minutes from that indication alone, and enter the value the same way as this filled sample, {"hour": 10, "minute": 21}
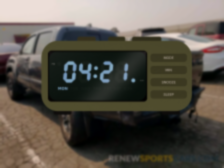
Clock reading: {"hour": 4, "minute": 21}
